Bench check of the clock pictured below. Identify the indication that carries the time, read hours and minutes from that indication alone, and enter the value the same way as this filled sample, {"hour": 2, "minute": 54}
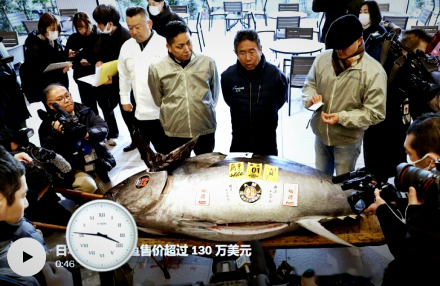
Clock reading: {"hour": 3, "minute": 46}
